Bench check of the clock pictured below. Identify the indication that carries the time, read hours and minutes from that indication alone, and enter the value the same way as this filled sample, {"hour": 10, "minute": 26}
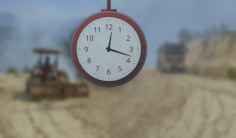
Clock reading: {"hour": 12, "minute": 18}
